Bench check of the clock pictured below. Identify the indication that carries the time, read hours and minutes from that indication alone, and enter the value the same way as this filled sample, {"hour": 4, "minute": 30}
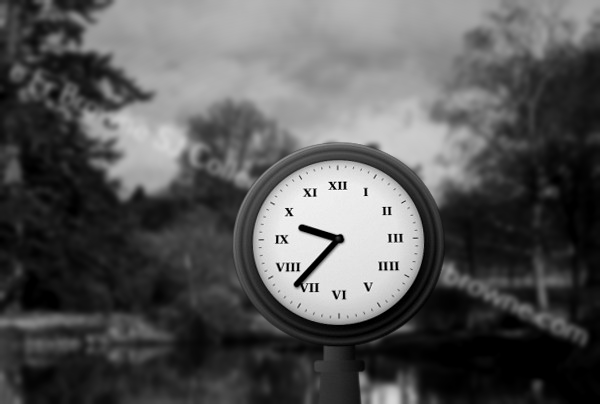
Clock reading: {"hour": 9, "minute": 37}
